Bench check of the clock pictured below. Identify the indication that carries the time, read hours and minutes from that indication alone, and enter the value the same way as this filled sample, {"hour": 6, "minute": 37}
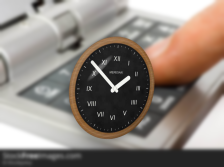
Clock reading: {"hour": 1, "minute": 52}
